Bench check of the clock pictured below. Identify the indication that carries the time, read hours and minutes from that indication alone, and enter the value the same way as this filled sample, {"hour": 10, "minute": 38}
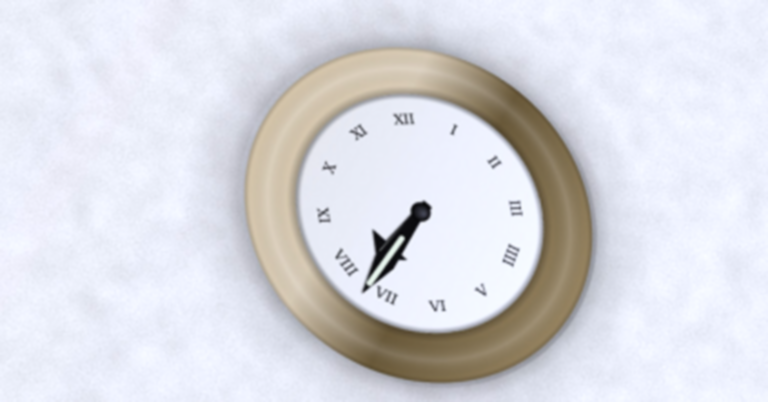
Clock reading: {"hour": 7, "minute": 37}
